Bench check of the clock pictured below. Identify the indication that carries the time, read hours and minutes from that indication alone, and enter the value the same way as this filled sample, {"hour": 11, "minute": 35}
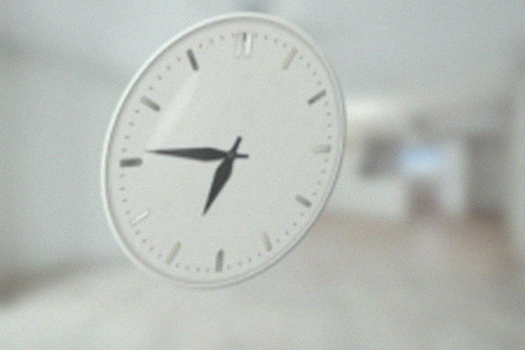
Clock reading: {"hour": 6, "minute": 46}
